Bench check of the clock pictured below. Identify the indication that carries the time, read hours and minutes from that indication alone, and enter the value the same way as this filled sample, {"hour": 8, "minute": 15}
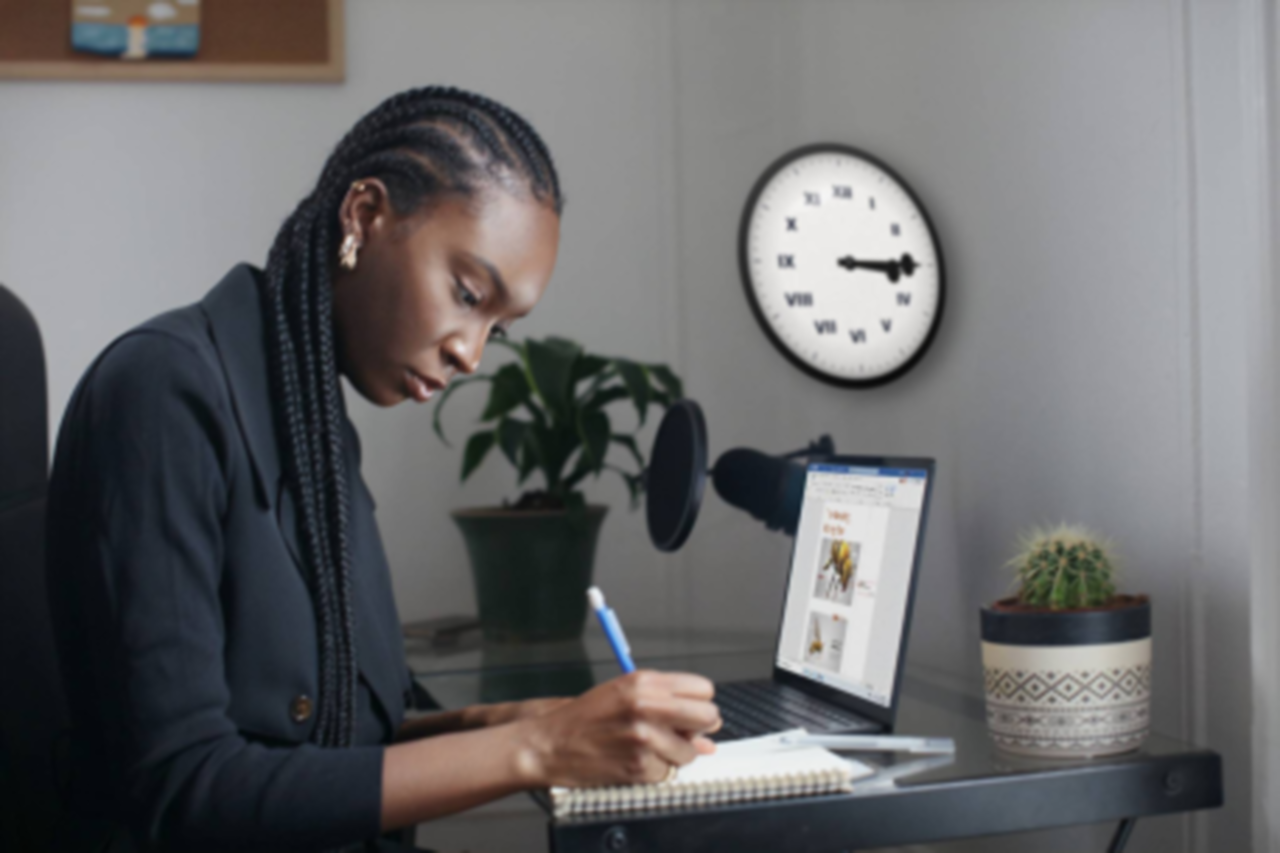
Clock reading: {"hour": 3, "minute": 15}
